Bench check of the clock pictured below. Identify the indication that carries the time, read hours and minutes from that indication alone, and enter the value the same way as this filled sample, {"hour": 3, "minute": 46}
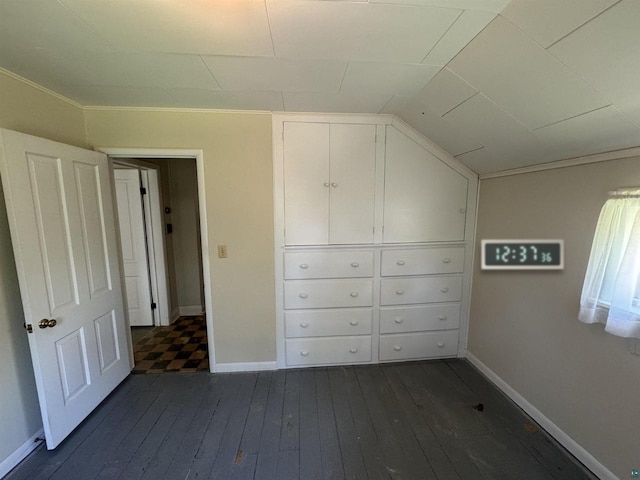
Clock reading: {"hour": 12, "minute": 37}
